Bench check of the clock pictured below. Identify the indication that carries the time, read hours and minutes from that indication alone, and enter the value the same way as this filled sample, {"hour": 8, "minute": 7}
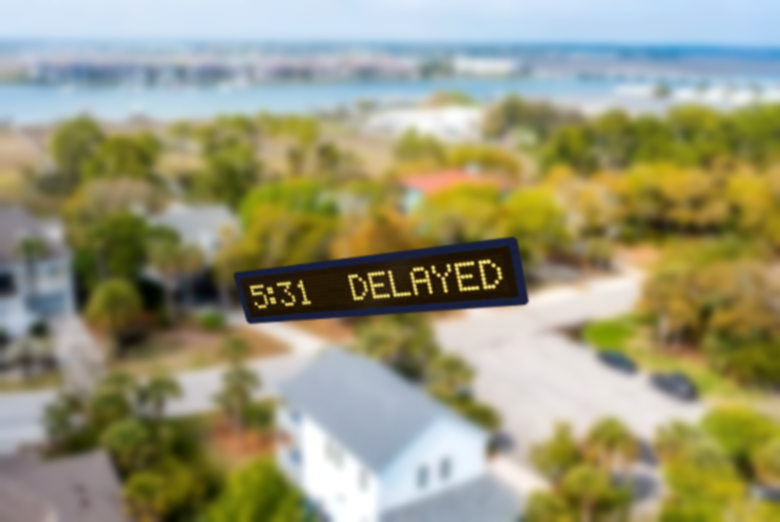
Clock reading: {"hour": 5, "minute": 31}
